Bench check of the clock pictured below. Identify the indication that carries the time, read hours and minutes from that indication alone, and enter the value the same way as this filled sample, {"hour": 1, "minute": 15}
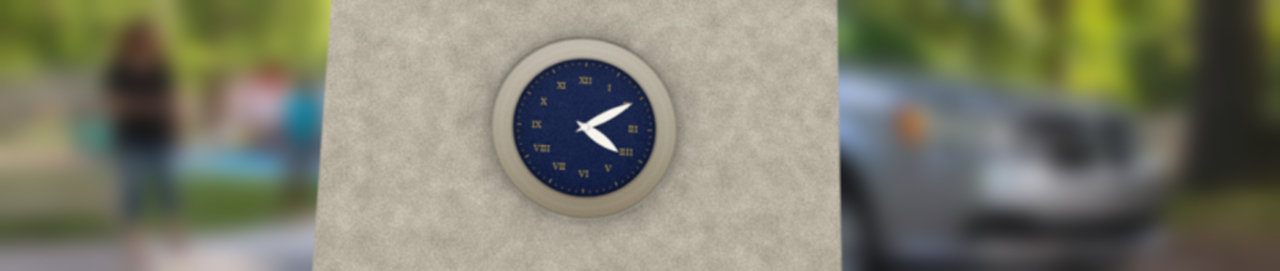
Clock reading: {"hour": 4, "minute": 10}
